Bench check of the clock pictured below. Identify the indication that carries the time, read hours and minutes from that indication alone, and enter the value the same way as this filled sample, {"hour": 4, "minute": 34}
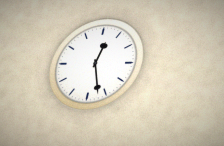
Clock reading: {"hour": 12, "minute": 27}
